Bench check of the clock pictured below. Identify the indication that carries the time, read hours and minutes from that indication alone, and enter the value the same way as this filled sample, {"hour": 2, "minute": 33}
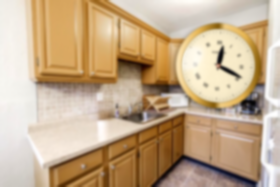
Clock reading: {"hour": 12, "minute": 19}
